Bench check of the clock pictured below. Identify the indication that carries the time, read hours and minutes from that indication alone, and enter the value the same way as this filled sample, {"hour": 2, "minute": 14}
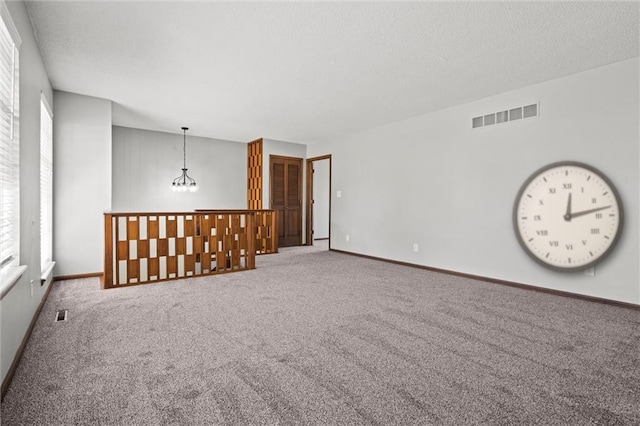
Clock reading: {"hour": 12, "minute": 13}
